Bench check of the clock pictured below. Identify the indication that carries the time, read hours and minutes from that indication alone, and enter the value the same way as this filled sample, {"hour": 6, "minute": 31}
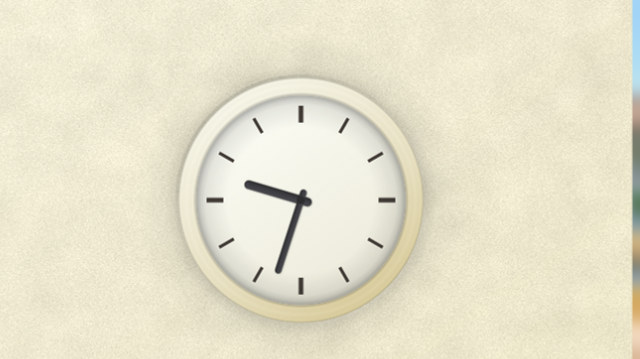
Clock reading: {"hour": 9, "minute": 33}
